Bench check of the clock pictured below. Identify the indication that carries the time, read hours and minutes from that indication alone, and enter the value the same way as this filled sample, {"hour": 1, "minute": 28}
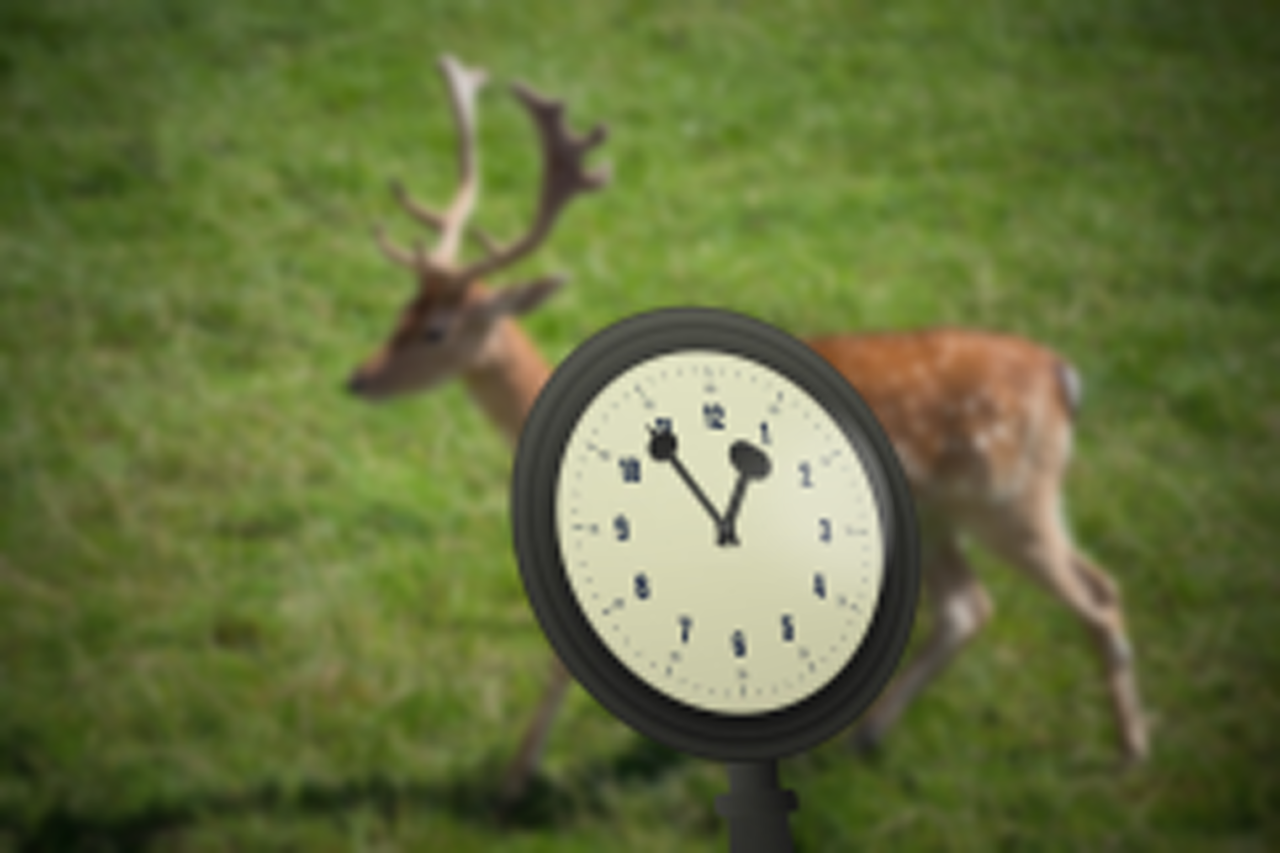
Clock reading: {"hour": 12, "minute": 54}
